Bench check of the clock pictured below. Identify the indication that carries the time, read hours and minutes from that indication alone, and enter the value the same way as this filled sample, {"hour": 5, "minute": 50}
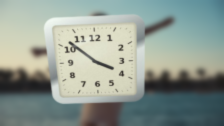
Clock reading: {"hour": 3, "minute": 52}
